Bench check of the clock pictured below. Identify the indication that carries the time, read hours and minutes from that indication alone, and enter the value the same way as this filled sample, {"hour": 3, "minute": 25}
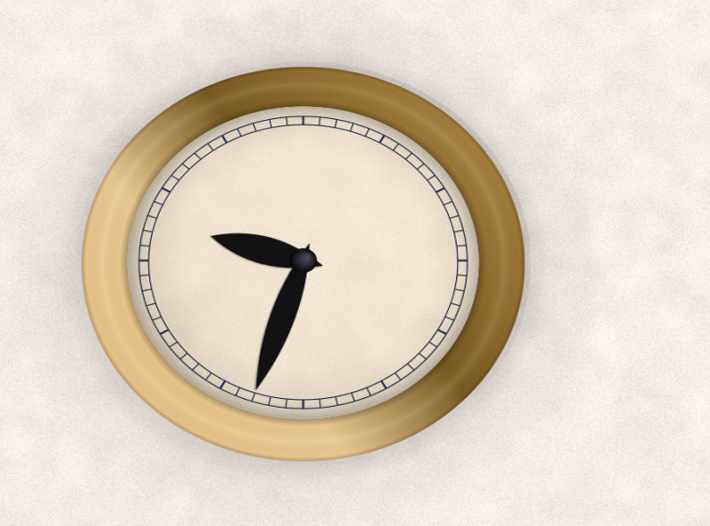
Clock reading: {"hour": 9, "minute": 33}
